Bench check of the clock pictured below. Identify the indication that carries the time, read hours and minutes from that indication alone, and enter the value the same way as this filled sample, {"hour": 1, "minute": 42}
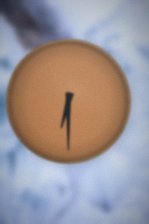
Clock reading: {"hour": 6, "minute": 30}
